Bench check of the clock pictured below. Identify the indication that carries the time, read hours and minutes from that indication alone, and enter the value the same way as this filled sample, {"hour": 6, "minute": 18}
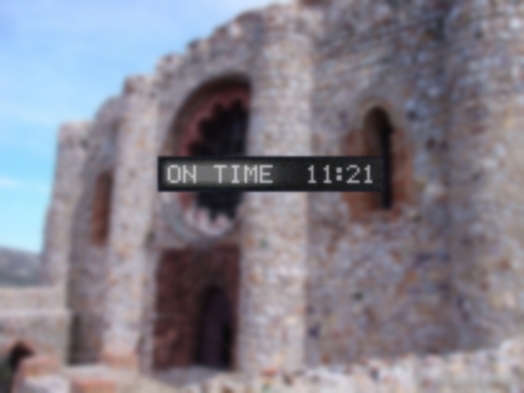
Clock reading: {"hour": 11, "minute": 21}
